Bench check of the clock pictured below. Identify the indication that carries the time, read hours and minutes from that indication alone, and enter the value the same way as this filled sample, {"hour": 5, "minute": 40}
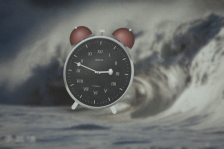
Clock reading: {"hour": 2, "minute": 48}
